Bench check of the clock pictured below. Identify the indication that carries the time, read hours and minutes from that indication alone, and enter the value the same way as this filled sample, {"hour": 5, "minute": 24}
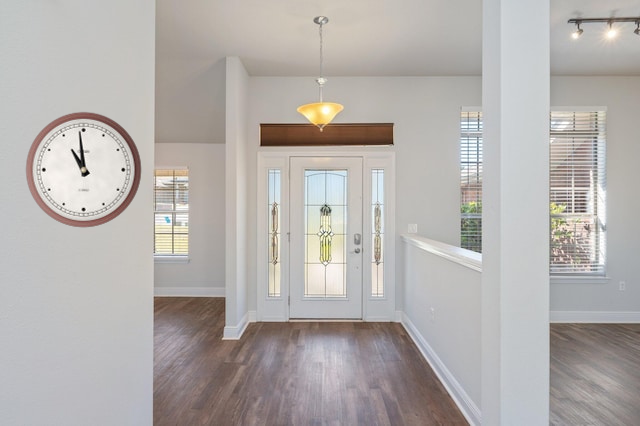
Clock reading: {"hour": 10, "minute": 59}
